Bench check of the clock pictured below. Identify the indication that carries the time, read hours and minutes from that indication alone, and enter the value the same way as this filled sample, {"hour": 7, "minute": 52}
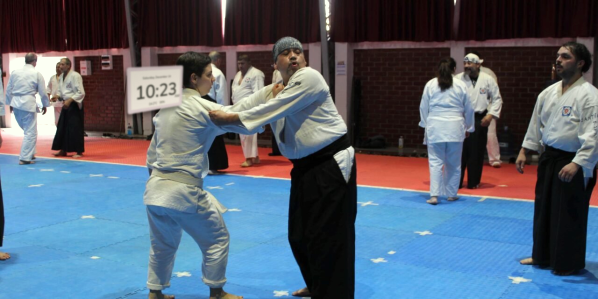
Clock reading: {"hour": 10, "minute": 23}
